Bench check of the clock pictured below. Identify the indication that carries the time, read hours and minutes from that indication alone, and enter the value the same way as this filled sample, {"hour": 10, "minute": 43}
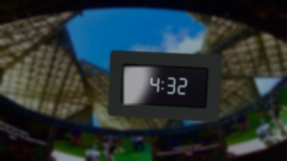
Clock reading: {"hour": 4, "minute": 32}
